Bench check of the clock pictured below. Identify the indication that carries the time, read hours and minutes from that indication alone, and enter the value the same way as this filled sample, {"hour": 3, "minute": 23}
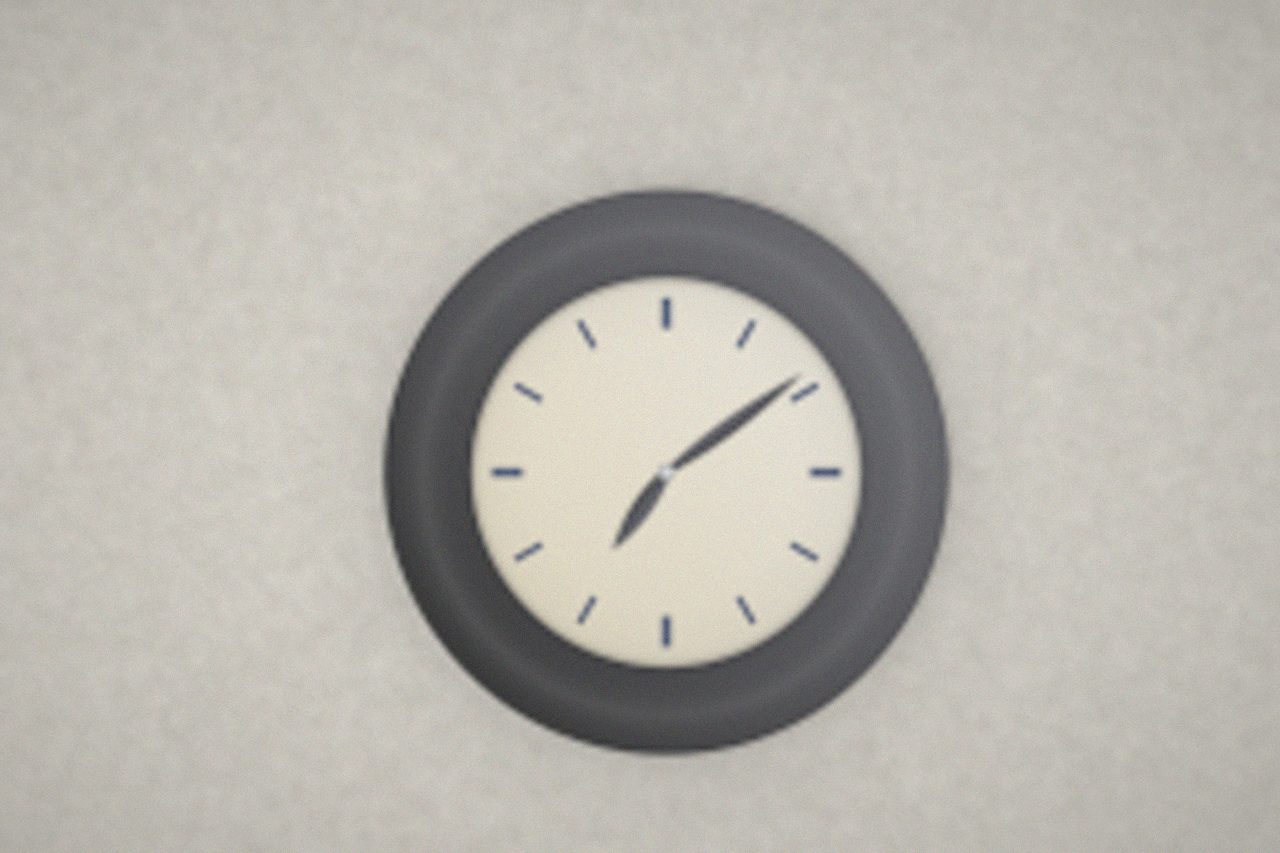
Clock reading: {"hour": 7, "minute": 9}
